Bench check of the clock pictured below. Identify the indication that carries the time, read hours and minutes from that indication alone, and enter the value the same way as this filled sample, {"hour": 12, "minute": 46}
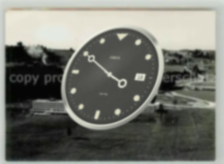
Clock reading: {"hour": 3, "minute": 50}
